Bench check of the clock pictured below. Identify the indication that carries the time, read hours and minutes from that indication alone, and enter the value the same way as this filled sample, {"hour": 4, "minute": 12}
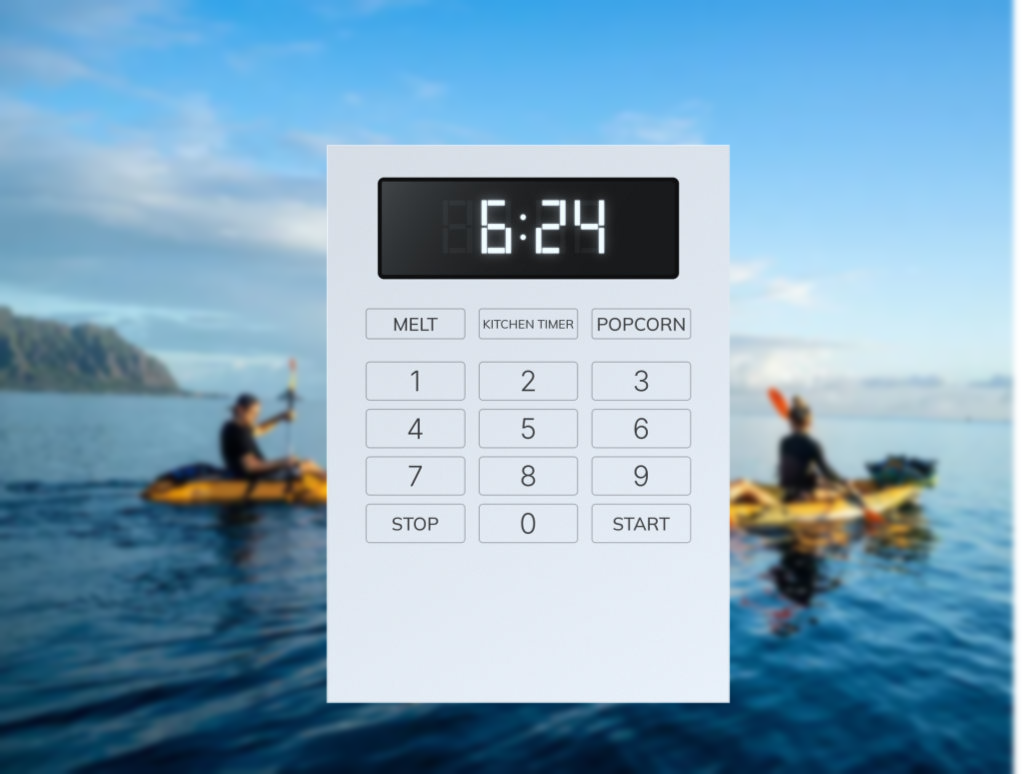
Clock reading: {"hour": 6, "minute": 24}
